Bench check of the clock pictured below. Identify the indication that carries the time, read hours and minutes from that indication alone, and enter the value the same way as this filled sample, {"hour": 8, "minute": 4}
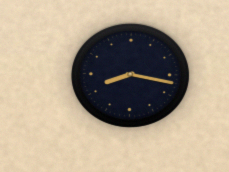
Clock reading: {"hour": 8, "minute": 17}
